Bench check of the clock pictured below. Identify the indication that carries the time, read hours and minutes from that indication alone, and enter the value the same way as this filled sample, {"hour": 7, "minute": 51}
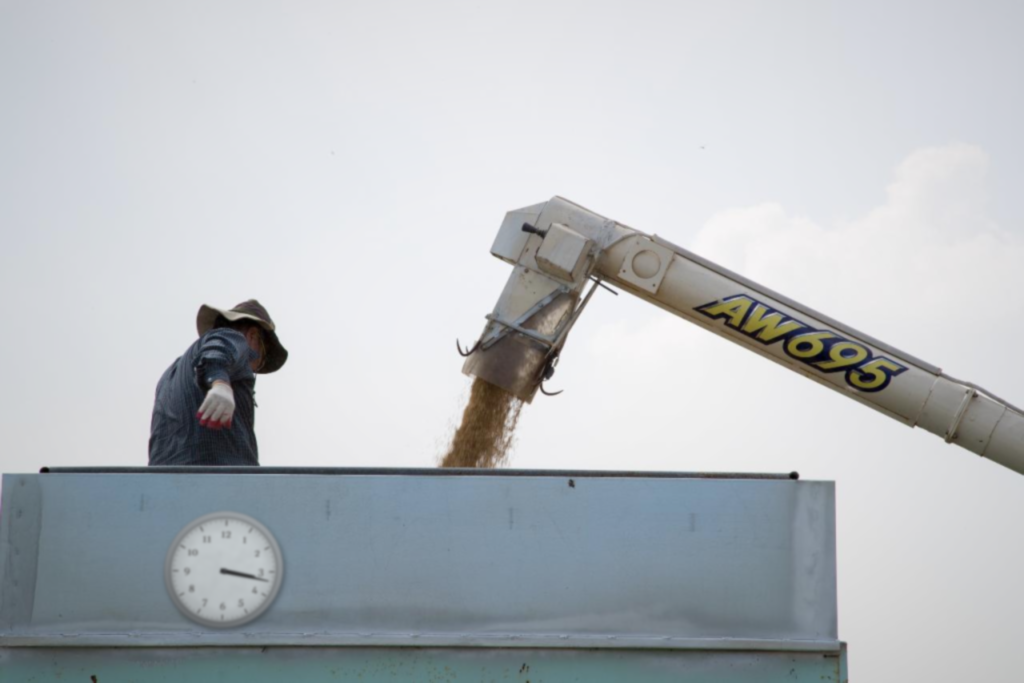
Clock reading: {"hour": 3, "minute": 17}
